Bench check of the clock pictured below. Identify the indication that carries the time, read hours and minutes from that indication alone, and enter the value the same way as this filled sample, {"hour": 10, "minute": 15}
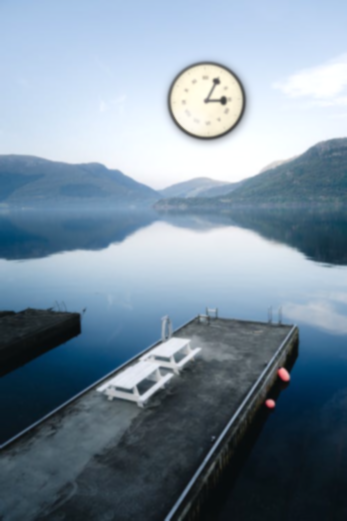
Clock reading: {"hour": 3, "minute": 5}
